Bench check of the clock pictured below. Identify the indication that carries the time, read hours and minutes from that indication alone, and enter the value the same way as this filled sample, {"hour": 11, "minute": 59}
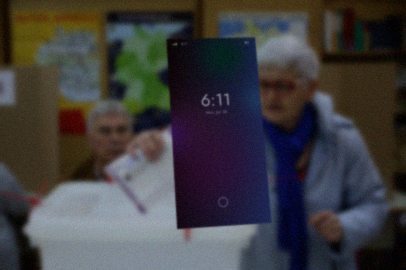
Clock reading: {"hour": 6, "minute": 11}
